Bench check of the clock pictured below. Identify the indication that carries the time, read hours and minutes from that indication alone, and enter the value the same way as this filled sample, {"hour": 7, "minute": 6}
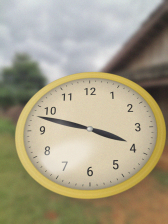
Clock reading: {"hour": 3, "minute": 48}
